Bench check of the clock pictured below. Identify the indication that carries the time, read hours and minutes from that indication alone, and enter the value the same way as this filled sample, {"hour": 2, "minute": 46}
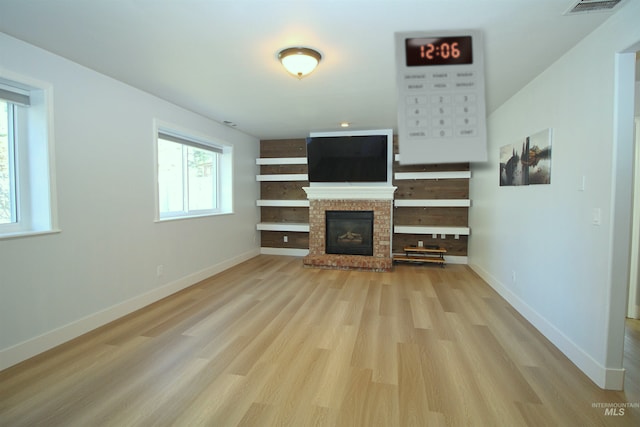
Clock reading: {"hour": 12, "minute": 6}
